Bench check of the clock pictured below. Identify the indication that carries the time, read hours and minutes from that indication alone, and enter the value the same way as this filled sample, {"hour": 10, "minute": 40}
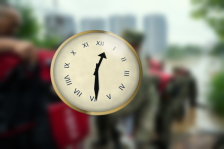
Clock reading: {"hour": 12, "minute": 29}
